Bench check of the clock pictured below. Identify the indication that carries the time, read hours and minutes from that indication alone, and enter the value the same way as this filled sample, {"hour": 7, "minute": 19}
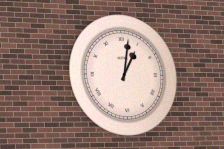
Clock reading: {"hour": 1, "minute": 2}
